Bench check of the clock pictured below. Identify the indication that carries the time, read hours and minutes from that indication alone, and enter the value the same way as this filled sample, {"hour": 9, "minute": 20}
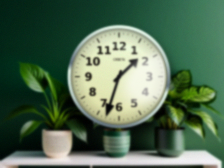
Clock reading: {"hour": 1, "minute": 33}
